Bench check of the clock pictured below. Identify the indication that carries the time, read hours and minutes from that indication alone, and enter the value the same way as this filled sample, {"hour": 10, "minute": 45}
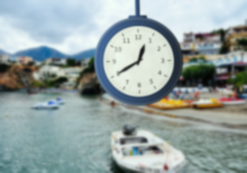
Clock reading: {"hour": 12, "minute": 40}
